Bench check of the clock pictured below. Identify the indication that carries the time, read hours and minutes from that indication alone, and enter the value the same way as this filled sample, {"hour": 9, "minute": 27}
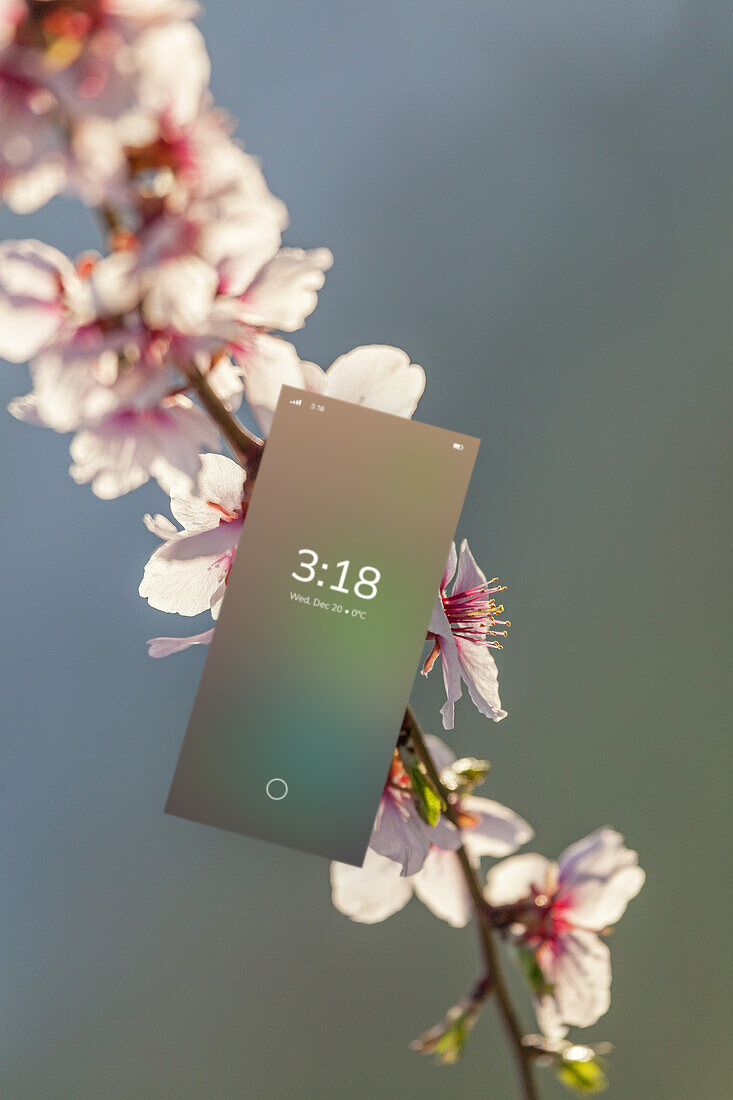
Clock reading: {"hour": 3, "minute": 18}
